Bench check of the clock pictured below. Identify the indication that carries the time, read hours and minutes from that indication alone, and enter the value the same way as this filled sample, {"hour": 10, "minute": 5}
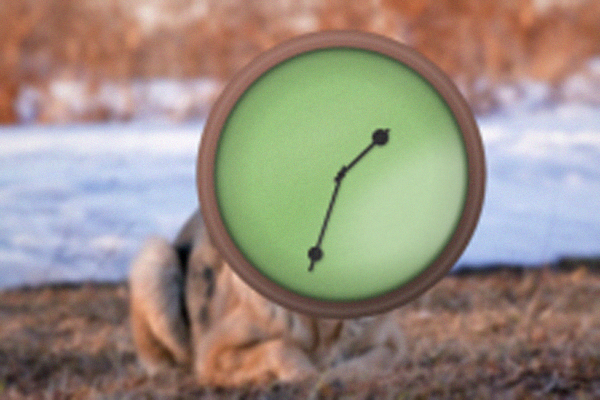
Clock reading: {"hour": 1, "minute": 33}
